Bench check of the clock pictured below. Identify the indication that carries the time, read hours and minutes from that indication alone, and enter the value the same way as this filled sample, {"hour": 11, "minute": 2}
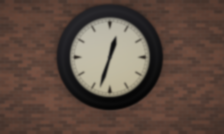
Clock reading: {"hour": 12, "minute": 33}
